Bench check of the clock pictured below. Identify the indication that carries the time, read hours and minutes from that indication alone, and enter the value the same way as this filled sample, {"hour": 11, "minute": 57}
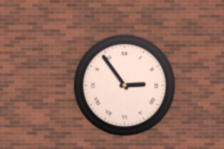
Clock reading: {"hour": 2, "minute": 54}
